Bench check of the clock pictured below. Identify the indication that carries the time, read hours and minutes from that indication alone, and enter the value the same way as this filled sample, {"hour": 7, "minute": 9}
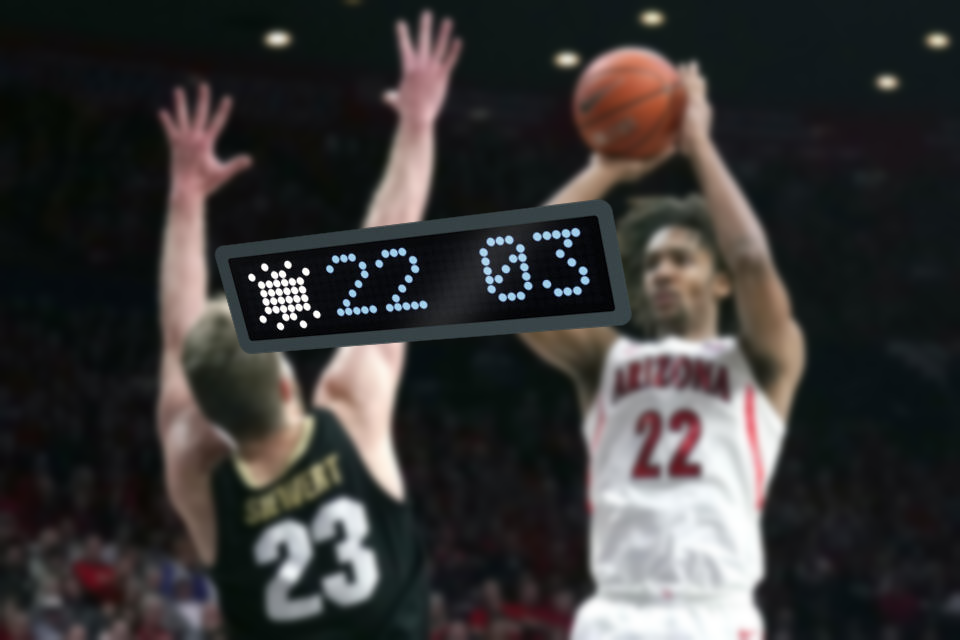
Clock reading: {"hour": 22, "minute": 3}
